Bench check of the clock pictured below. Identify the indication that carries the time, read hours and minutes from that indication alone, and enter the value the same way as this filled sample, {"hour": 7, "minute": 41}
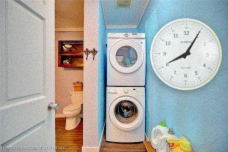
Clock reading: {"hour": 8, "minute": 5}
